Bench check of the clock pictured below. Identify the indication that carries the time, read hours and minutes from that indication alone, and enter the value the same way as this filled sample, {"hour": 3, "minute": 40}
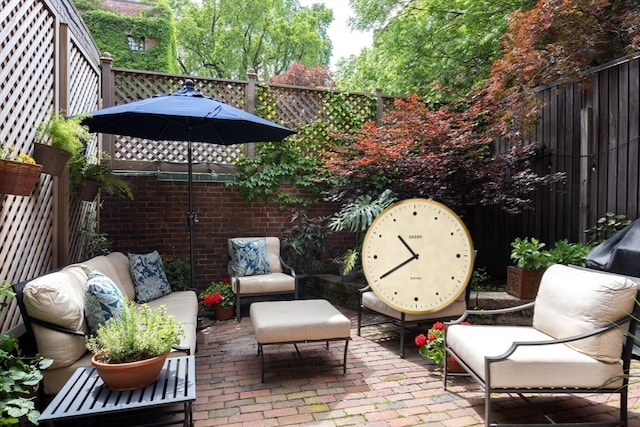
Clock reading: {"hour": 10, "minute": 40}
